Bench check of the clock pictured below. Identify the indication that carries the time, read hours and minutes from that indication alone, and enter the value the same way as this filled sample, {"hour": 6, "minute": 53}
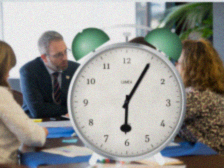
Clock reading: {"hour": 6, "minute": 5}
